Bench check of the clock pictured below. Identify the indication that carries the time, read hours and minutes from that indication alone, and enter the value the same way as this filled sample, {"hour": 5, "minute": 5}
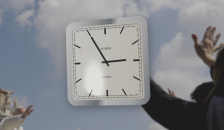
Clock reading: {"hour": 2, "minute": 55}
